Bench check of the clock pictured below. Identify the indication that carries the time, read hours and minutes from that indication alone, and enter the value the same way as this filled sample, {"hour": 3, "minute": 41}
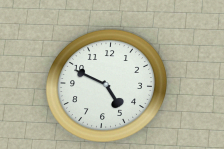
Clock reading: {"hour": 4, "minute": 49}
